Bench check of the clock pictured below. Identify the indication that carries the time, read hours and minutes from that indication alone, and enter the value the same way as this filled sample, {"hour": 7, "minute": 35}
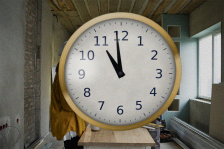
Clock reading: {"hour": 10, "minute": 59}
